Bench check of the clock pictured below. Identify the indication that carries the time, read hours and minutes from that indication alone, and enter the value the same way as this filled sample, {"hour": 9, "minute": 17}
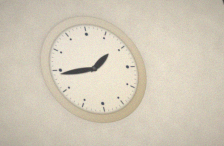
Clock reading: {"hour": 1, "minute": 44}
